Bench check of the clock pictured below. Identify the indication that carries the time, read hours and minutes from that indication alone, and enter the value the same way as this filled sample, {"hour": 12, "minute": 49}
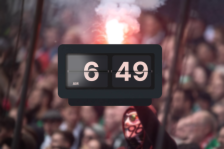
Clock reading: {"hour": 6, "minute": 49}
